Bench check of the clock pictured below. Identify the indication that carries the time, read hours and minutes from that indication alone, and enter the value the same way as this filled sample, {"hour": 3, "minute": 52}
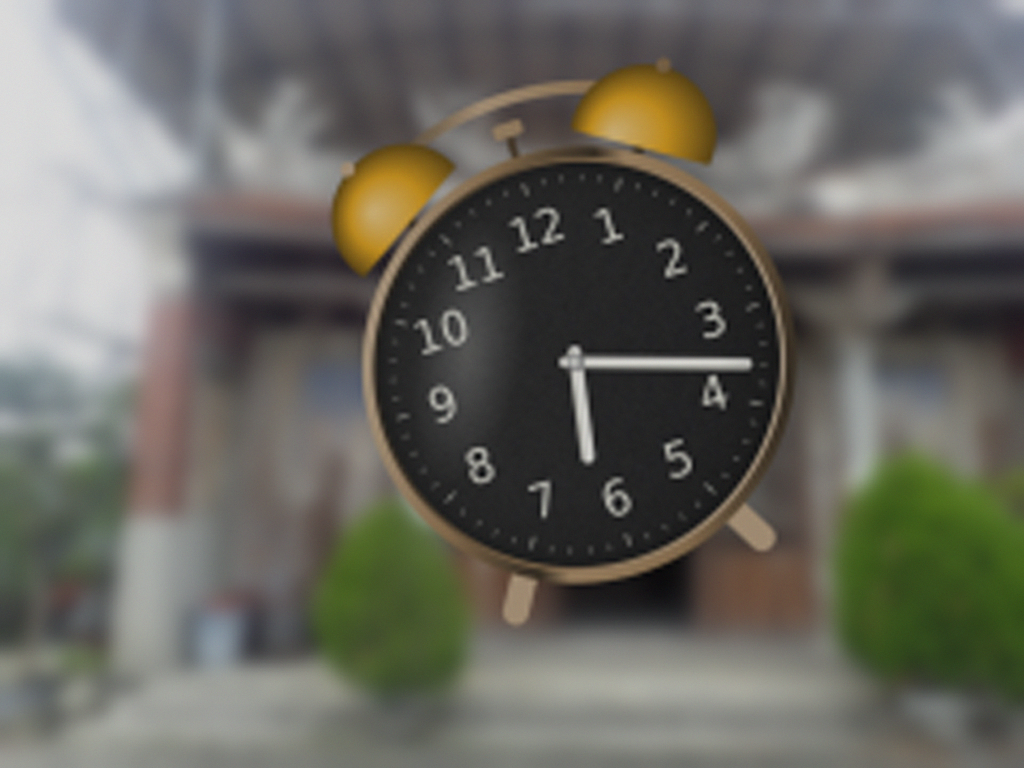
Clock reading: {"hour": 6, "minute": 18}
